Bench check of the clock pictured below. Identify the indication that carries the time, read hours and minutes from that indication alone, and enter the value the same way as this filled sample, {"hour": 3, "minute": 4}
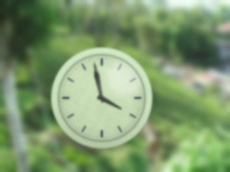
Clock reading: {"hour": 3, "minute": 58}
